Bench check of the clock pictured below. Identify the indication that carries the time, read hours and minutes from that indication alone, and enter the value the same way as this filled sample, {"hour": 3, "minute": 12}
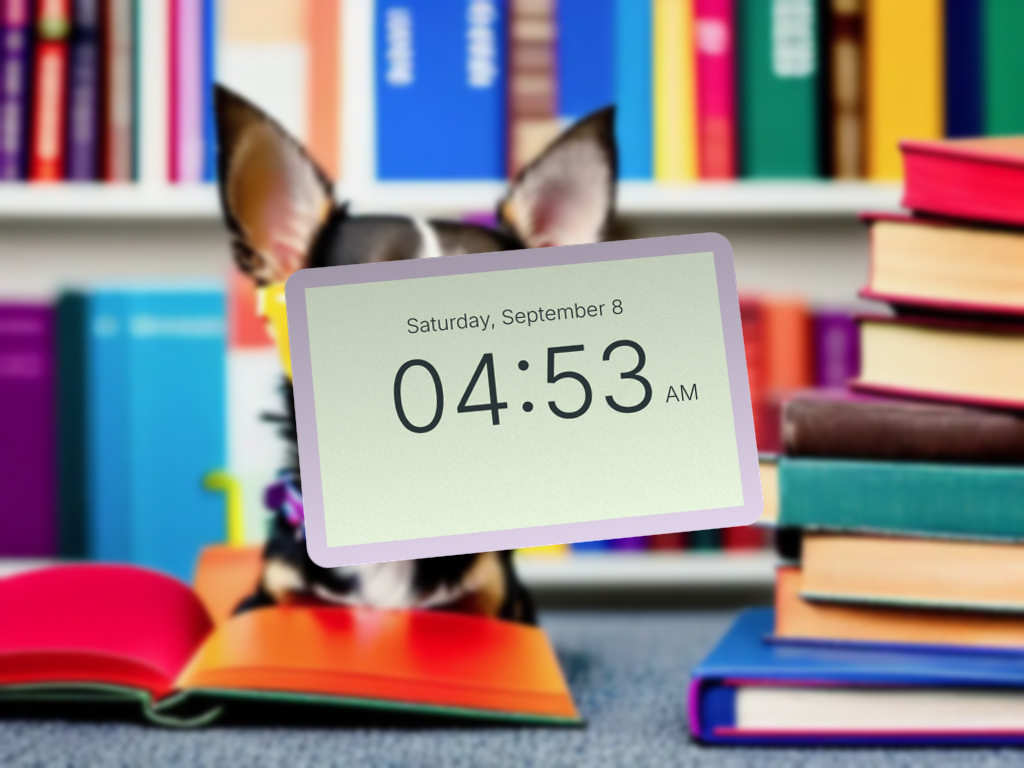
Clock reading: {"hour": 4, "minute": 53}
